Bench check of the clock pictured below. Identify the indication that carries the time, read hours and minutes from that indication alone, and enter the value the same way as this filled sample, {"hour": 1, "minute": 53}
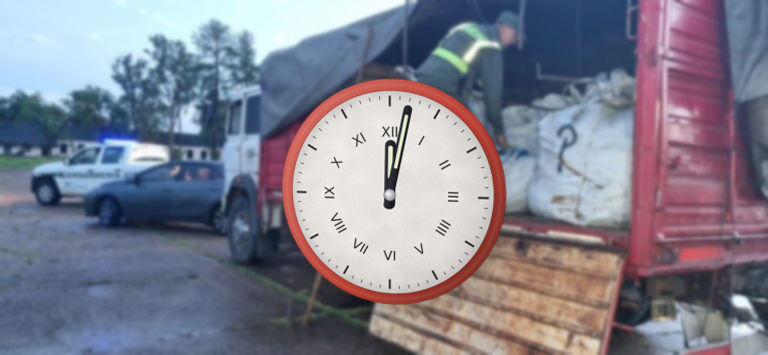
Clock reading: {"hour": 12, "minute": 2}
